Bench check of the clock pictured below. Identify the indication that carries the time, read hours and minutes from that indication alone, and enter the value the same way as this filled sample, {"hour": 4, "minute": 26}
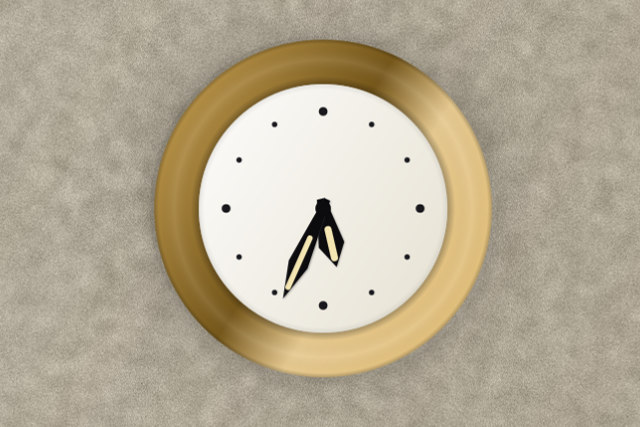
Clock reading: {"hour": 5, "minute": 34}
